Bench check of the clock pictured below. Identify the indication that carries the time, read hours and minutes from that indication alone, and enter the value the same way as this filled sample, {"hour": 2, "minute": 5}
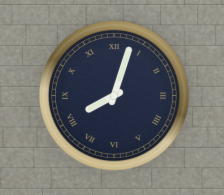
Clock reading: {"hour": 8, "minute": 3}
